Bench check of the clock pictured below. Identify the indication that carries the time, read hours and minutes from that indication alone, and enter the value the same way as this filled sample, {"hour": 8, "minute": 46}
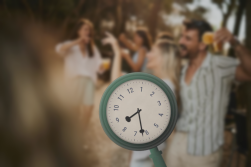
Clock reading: {"hour": 8, "minute": 32}
